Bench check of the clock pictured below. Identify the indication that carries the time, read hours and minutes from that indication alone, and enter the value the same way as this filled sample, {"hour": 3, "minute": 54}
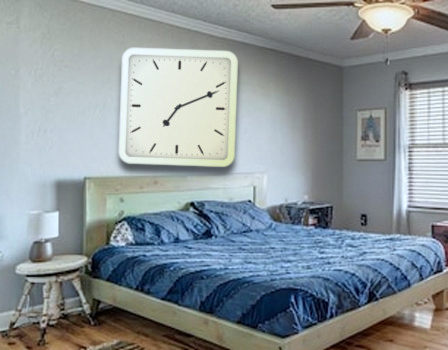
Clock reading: {"hour": 7, "minute": 11}
